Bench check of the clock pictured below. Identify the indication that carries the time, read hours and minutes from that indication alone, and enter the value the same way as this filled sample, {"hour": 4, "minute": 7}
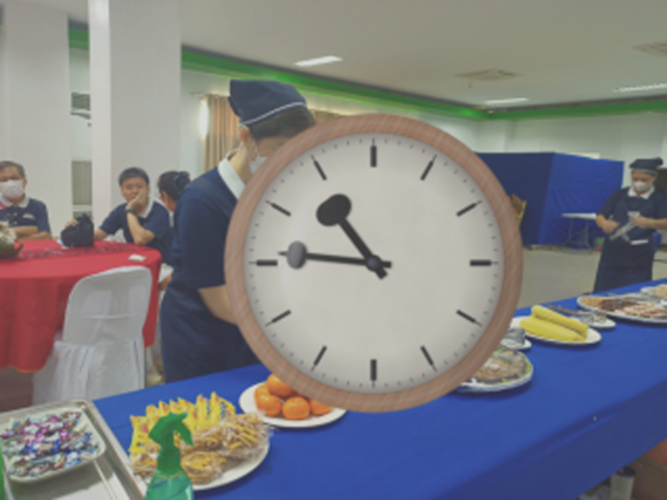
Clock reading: {"hour": 10, "minute": 46}
